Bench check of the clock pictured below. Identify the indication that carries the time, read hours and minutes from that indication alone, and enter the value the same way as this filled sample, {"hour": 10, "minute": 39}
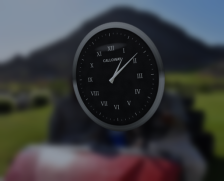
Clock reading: {"hour": 1, "minute": 9}
